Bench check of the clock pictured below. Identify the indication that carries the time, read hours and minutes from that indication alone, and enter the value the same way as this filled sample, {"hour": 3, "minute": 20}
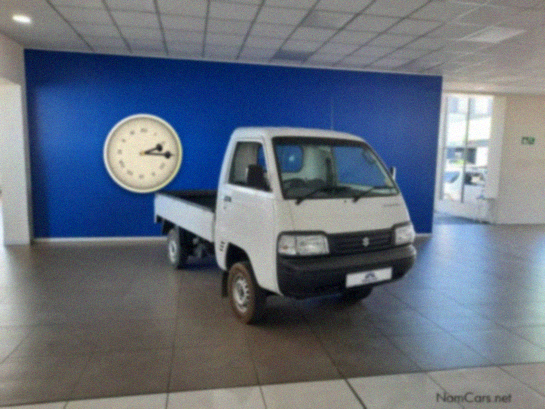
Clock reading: {"hour": 2, "minute": 15}
